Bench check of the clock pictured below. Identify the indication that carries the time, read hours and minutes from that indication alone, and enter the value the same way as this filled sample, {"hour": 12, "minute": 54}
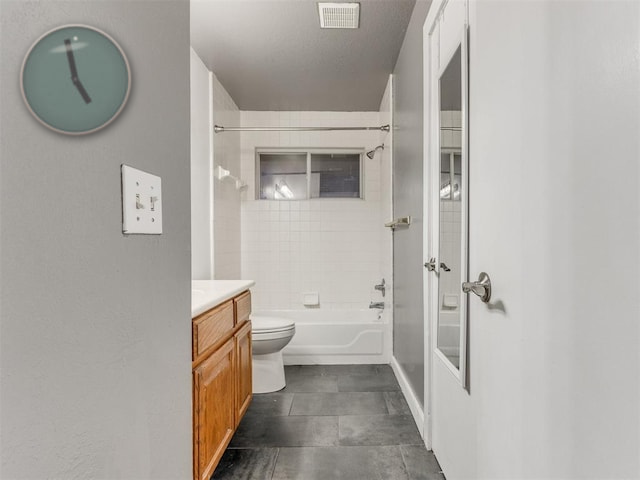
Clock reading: {"hour": 4, "minute": 58}
